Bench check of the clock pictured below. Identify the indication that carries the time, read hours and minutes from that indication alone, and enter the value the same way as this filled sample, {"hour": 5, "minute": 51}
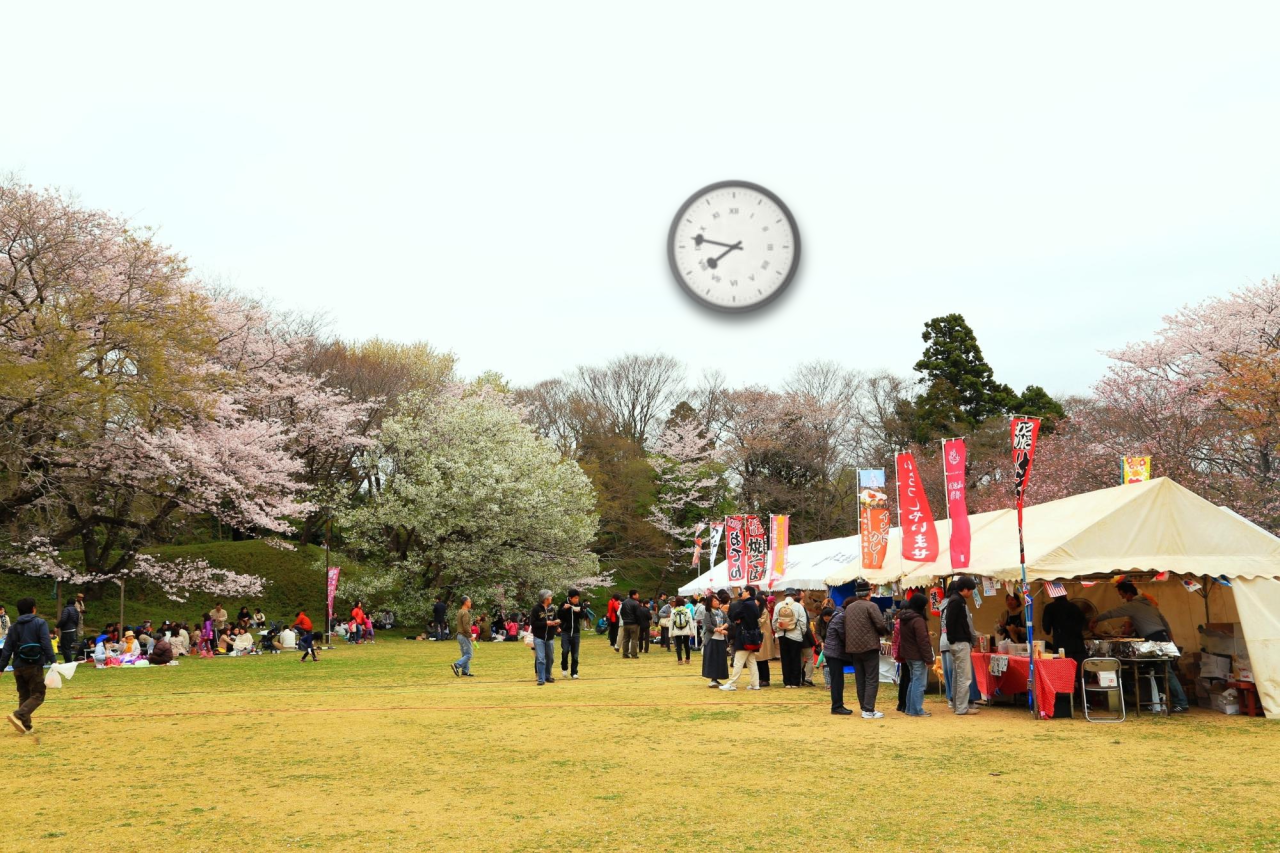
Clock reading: {"hour": 7, "minute": 47}
